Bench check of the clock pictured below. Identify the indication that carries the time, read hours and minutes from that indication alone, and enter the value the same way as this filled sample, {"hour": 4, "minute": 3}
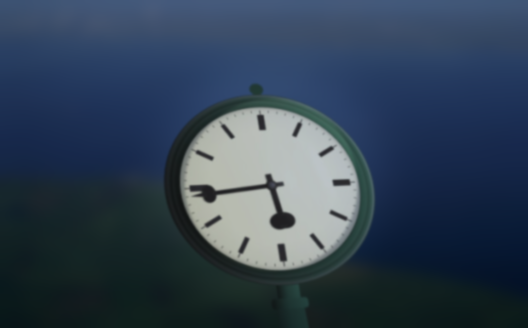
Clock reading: {"hour": 5, "minute": 44}
